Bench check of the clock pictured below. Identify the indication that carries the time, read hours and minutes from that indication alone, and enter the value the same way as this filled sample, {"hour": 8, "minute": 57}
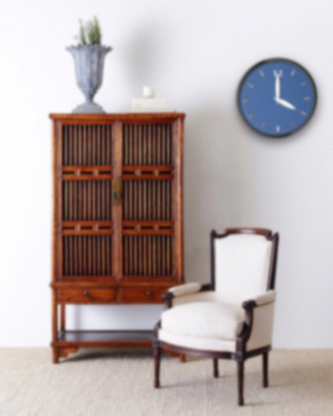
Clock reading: {"hour": 4, "minute": 0}
